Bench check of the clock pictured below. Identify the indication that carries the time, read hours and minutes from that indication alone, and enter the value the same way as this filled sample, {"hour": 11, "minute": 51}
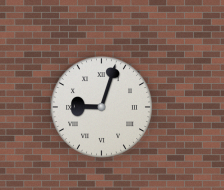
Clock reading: {"hour": 9, "minute": 3}
